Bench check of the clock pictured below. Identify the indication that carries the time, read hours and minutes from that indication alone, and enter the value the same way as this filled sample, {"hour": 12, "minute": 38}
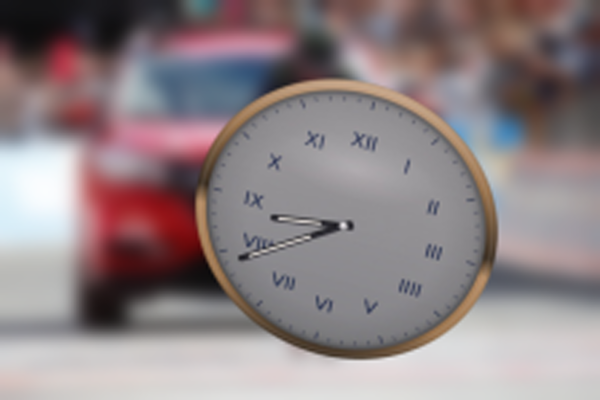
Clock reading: {"hour": 8, "minute": 39}
